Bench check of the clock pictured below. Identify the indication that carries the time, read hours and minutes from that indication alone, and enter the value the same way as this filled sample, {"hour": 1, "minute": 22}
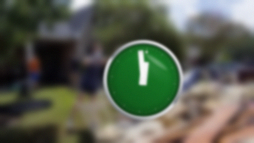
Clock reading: {"hour": 11, "minute": 58}
